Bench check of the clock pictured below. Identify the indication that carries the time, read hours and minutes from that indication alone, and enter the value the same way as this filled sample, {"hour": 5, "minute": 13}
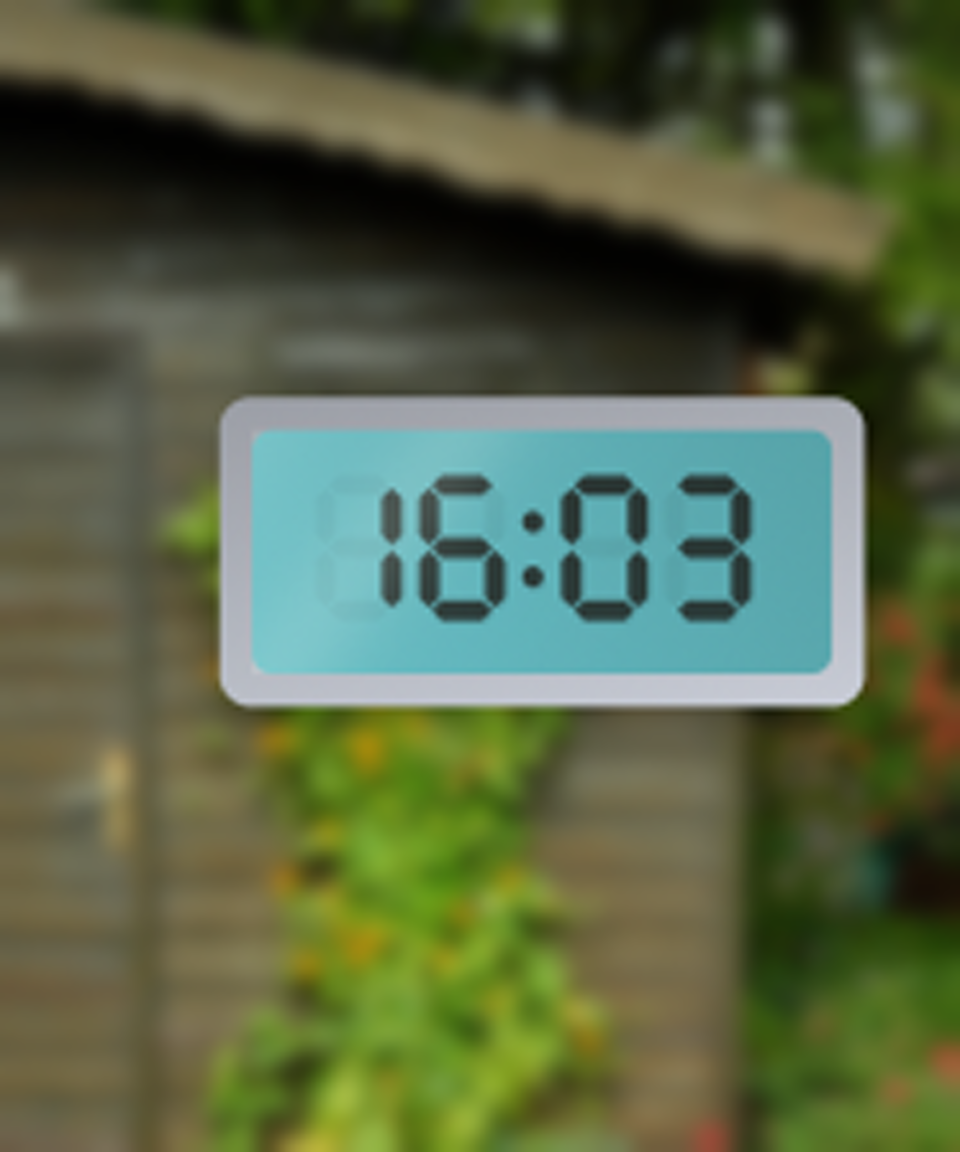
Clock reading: {"hour": 16, "minute": 3}
